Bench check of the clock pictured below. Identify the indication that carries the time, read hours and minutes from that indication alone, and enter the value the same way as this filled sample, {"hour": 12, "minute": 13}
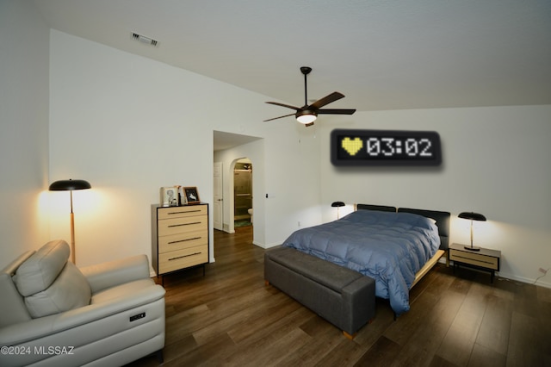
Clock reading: {"hour": 3, "minute": 2}
